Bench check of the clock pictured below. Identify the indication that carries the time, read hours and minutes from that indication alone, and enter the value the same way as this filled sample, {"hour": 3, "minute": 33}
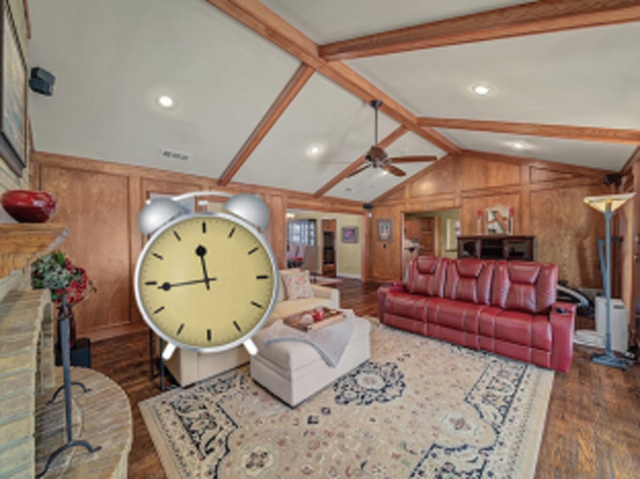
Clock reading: {"hour": 11, "minute": 44}
